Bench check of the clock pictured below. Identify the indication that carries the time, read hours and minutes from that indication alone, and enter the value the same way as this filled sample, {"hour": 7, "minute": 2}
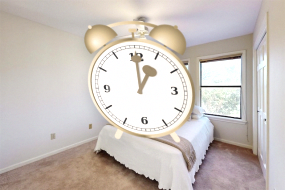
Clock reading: {"hour": 1, "minute": 0}
